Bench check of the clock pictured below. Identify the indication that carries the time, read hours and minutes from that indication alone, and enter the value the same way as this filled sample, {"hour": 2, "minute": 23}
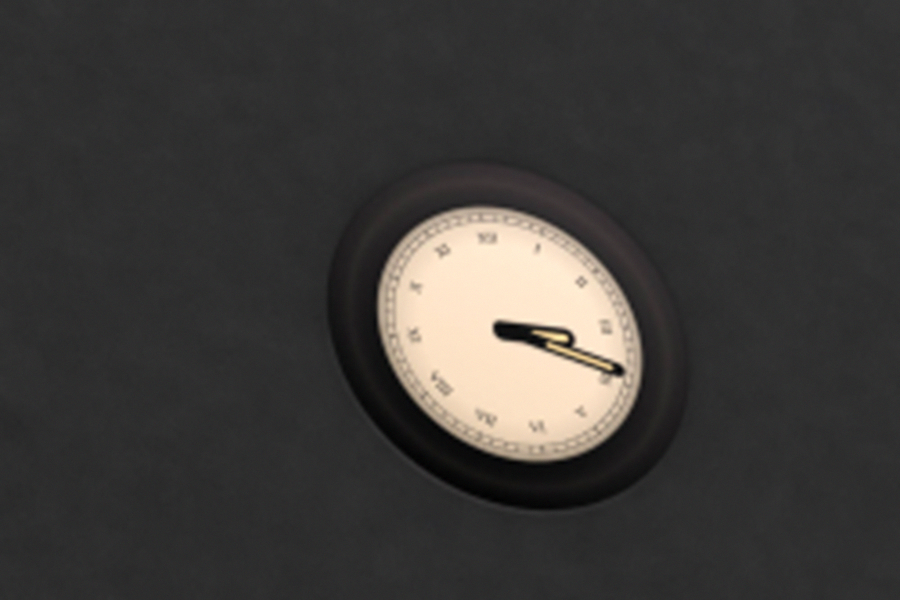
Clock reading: {"hour": 3, "minute": 19}
